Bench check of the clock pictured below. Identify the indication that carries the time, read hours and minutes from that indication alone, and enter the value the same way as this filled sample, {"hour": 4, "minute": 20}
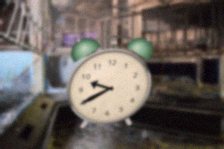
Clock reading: {"hour": 9, "minute": 40}
